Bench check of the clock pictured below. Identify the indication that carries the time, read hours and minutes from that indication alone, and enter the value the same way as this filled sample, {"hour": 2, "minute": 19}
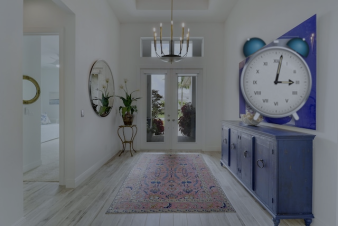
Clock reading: {"hour": 3, "minute": 2}
